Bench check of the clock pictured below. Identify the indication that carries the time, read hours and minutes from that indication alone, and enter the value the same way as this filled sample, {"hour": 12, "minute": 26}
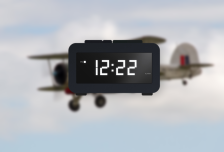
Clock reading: {"hour": 12, "minute": 22}
